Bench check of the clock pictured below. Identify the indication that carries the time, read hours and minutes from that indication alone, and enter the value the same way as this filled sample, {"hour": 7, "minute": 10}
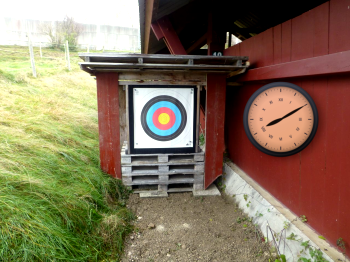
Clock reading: {"hour": 8, "minute": 10}
